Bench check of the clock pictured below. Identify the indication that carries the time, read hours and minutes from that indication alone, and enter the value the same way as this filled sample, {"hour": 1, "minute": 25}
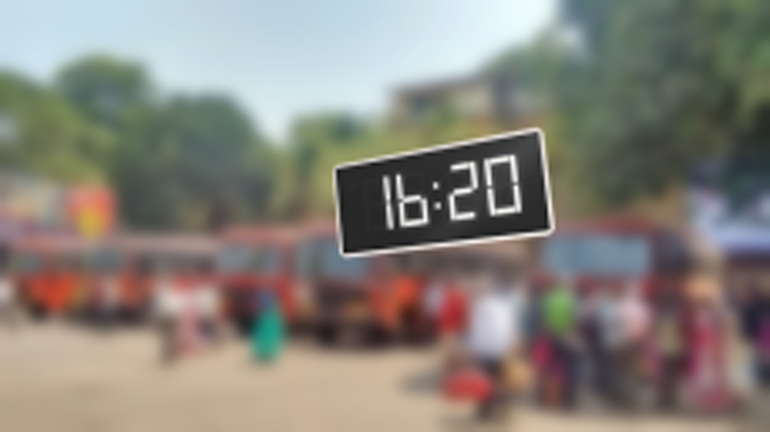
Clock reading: {"hour": 16, "minute": 20}
